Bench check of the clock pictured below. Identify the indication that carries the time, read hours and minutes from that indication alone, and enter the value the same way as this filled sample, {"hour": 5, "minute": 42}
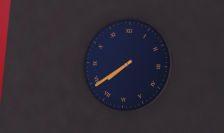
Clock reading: {"hour": 7, "minute": 39}
